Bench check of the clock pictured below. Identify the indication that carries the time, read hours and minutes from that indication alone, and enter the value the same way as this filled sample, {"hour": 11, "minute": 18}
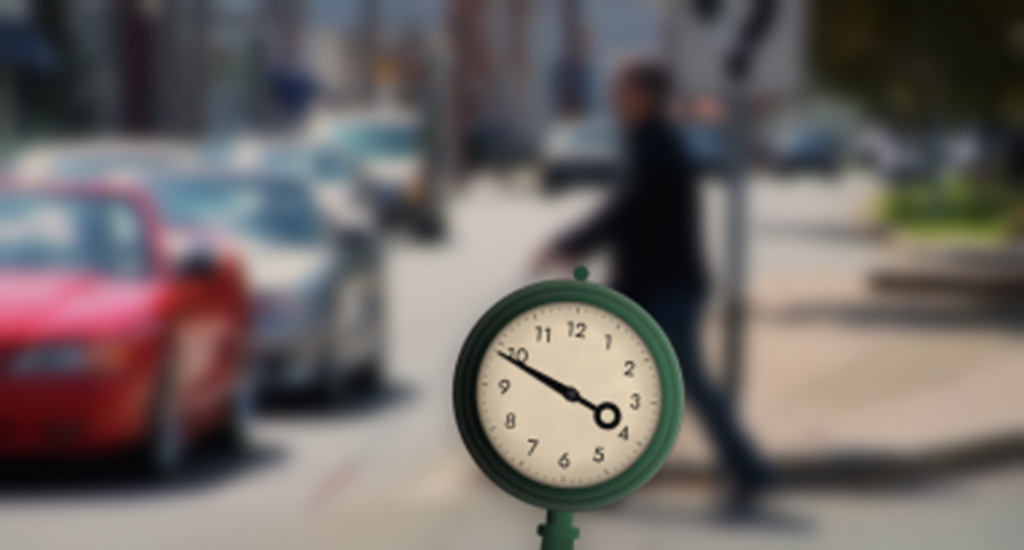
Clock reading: {"hour": 3, "minute": 49}
